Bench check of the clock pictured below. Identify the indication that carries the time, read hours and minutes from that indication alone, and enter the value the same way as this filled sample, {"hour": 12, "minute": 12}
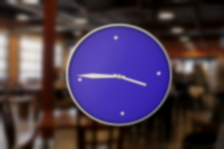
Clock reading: {"hour": 3, "minute": 46}
